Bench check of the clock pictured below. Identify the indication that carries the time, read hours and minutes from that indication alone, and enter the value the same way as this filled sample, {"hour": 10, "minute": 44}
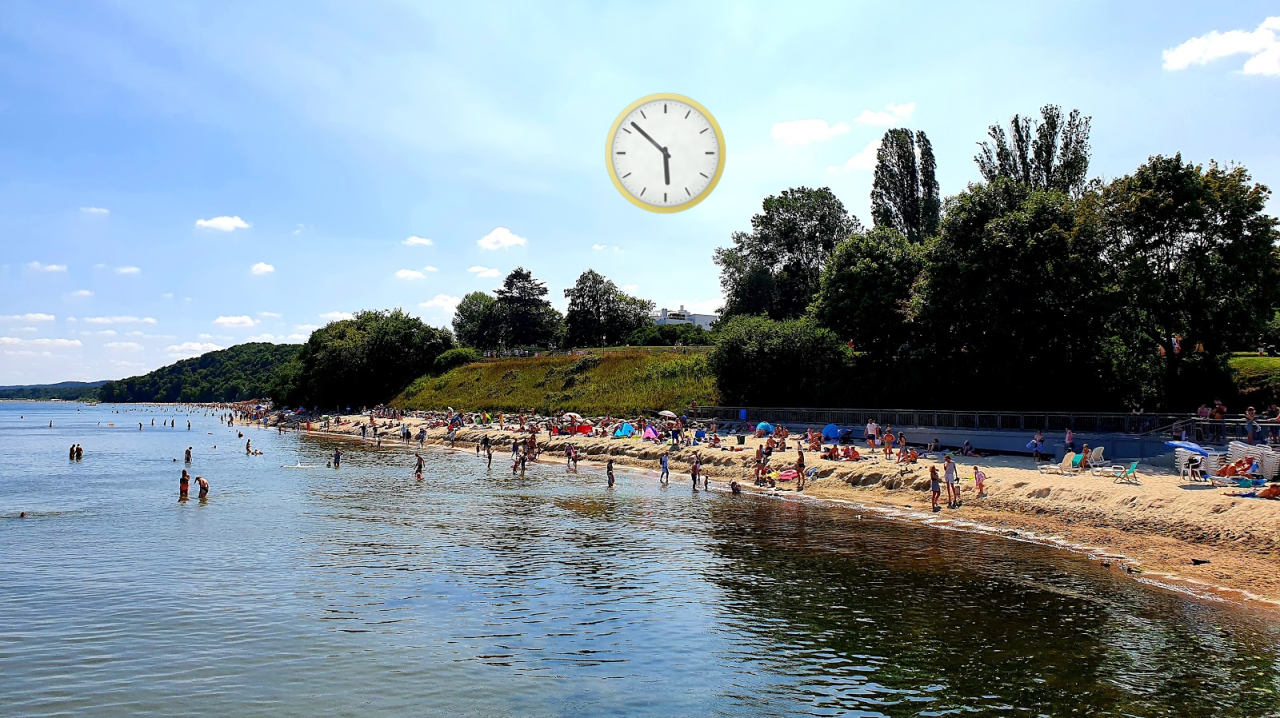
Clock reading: {"hour": 5, "minute": 52}
